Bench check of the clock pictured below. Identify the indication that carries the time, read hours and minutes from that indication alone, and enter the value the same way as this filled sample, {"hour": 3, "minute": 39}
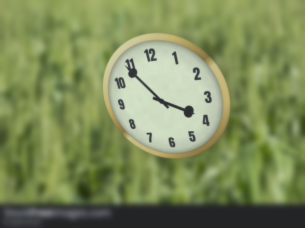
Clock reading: {"hour": 3, "minute": 54}
